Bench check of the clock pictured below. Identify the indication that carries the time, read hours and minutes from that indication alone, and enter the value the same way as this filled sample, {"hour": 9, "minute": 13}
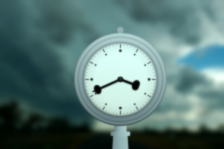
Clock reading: {"hour": 3, "minute": 41}
